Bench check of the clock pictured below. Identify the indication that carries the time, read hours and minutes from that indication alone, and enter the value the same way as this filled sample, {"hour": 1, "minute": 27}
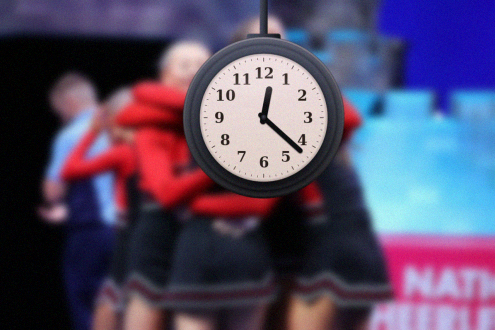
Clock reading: {"hour": 12, "minute": 22}
